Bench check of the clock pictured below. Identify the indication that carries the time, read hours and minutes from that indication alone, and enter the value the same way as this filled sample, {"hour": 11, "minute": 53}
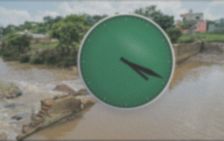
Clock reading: {"hour": 4, "minute": 19}
